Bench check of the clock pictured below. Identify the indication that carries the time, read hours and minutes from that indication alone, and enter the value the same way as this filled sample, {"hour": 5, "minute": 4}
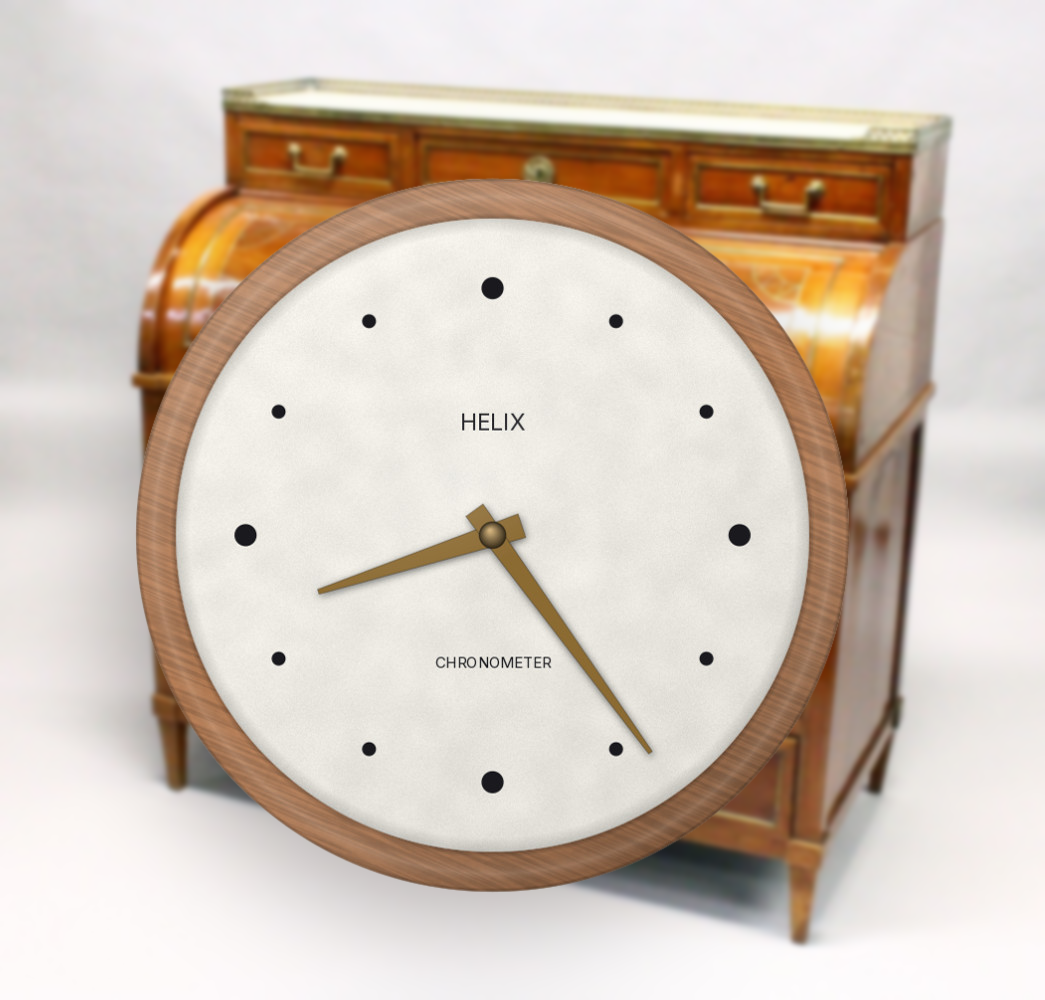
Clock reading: {"hour": 8, "minute": 24}
